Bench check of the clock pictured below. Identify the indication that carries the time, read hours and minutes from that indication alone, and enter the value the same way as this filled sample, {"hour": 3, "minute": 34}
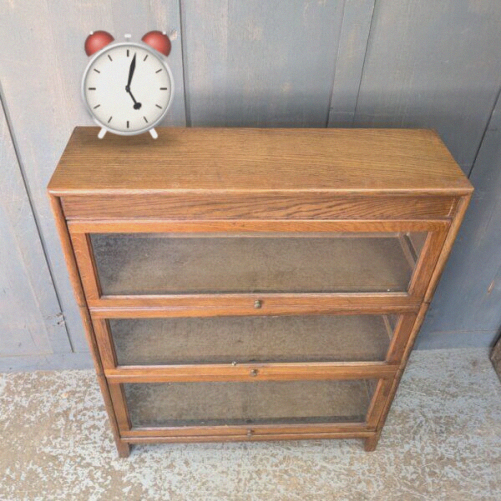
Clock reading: {"hour": 5, "minute": 2}
